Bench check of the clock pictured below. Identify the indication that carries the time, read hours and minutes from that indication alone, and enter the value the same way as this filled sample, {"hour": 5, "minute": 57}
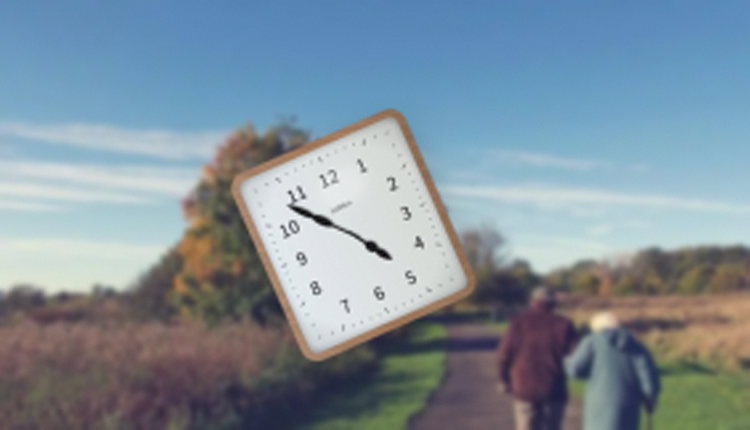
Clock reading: {"hour": 4, "minute": 53}
